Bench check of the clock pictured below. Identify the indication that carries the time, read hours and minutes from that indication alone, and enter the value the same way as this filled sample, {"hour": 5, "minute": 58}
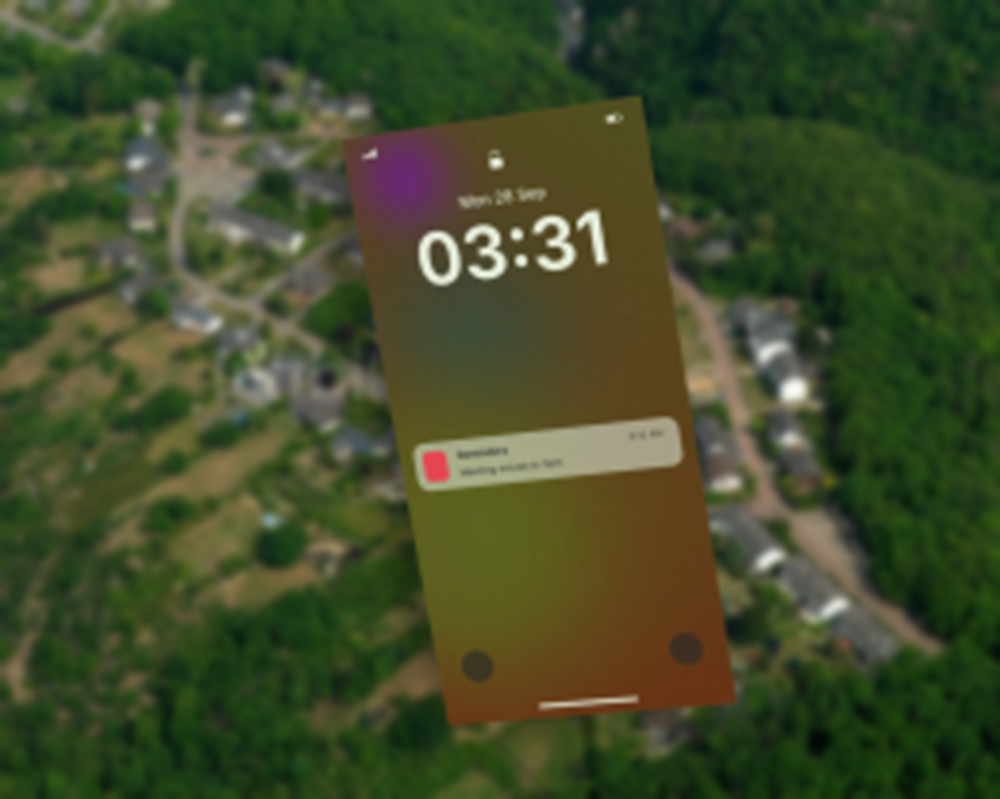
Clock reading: {"hour": 3, "minute": 31}
